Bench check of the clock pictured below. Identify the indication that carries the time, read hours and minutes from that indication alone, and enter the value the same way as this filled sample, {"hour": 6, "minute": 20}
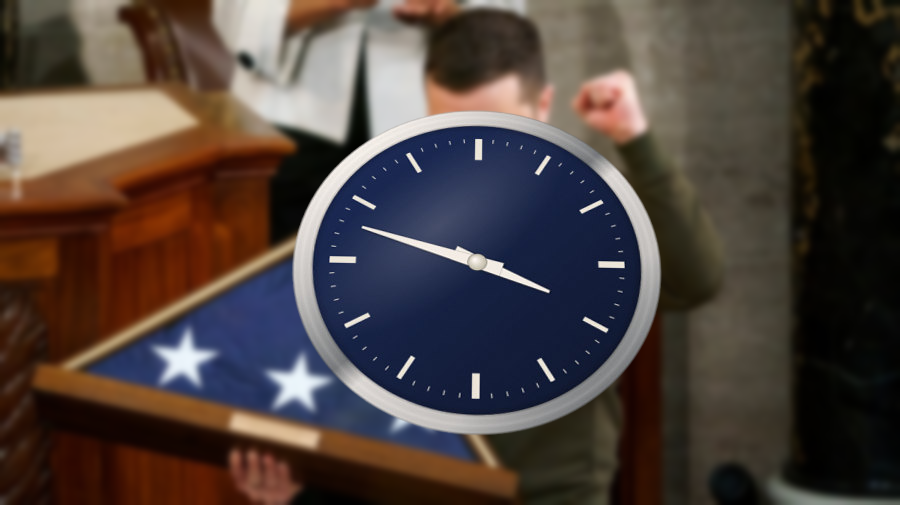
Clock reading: {"hour": 3, "minute": 48}
